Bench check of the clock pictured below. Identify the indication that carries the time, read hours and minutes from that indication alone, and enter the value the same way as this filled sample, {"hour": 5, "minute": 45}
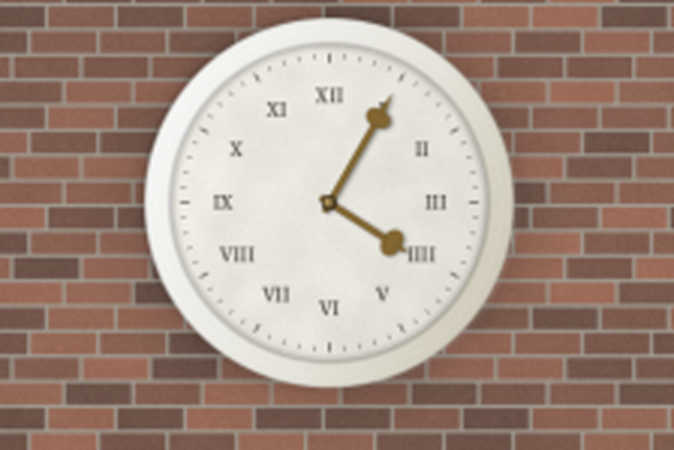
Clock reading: {"hour": 4, "minute": 5}
